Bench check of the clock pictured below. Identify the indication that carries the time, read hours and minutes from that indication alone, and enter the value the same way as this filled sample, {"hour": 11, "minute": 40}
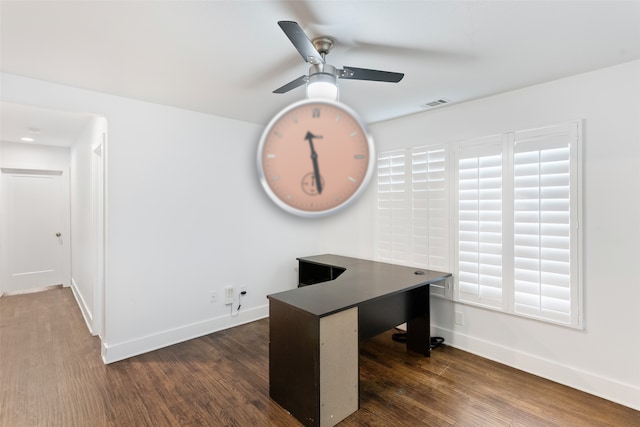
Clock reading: {"hour": 11, "minute": 28}
